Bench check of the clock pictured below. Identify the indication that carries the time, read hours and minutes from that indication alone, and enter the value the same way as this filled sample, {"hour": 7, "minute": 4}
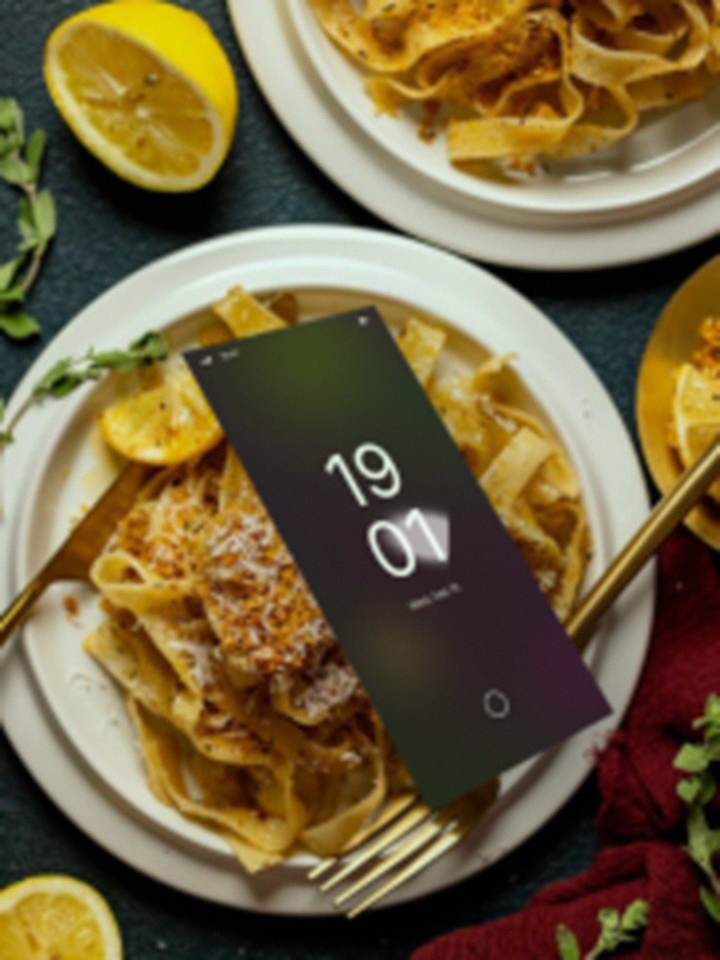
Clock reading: {"hour": 19, "minute": 1}
